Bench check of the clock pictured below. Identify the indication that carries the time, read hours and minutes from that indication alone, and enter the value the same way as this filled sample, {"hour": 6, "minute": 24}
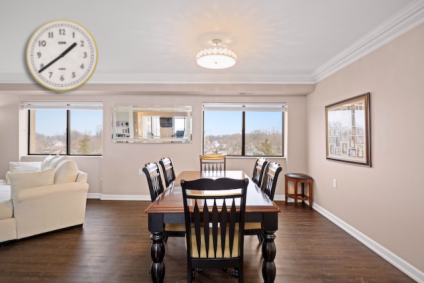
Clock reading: {"hour": 1, "minute": 39}
